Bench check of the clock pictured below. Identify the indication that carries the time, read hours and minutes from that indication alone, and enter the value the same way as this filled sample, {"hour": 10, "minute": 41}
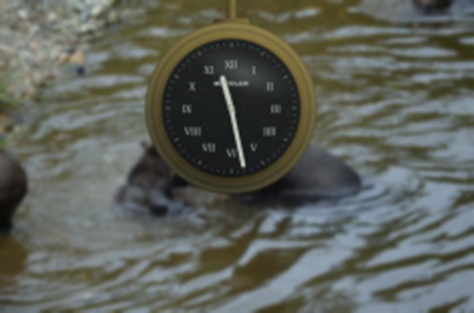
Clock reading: {"hour": 11, "minute": 28}
